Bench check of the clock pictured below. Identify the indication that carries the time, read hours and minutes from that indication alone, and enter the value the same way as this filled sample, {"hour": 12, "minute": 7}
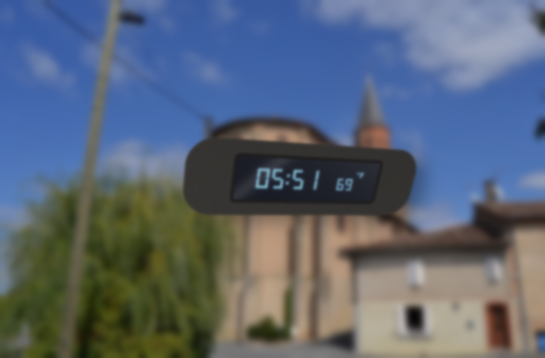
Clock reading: {"hour": 5, "minute": 51}
